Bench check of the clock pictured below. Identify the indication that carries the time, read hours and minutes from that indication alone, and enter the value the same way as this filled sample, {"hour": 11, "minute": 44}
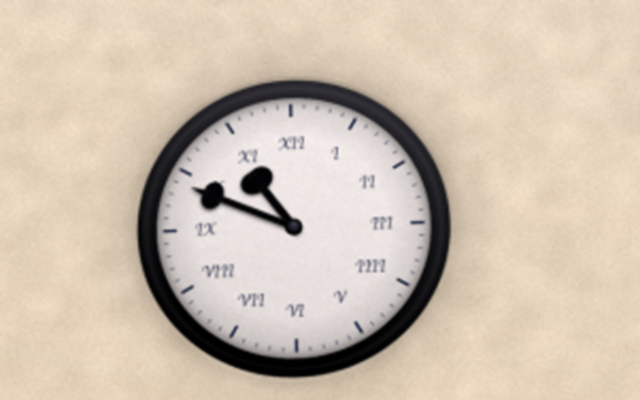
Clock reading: {"hour": 10, "minute": 49}
